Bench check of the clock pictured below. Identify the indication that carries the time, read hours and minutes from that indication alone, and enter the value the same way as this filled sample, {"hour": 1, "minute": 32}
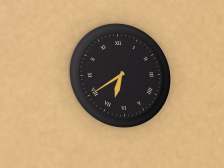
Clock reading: {"hour": 6, "minute": 40}
